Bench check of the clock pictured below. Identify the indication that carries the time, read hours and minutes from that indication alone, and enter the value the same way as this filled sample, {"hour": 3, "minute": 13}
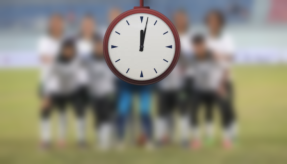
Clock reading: {"hour": 12, "minute": 2}
